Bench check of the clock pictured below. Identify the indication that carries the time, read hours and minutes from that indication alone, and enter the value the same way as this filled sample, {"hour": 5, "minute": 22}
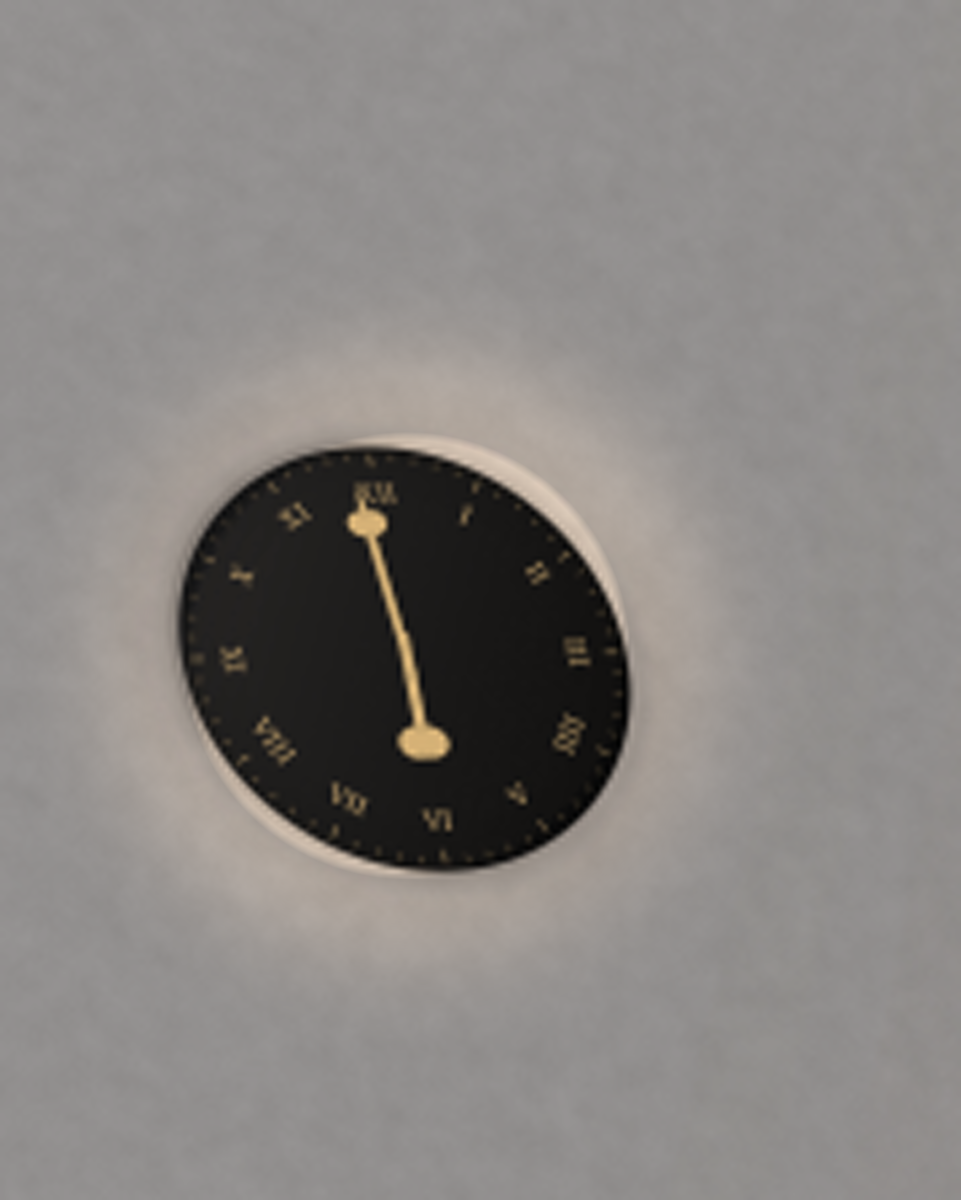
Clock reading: {"hour": 5, "minute": 59}
